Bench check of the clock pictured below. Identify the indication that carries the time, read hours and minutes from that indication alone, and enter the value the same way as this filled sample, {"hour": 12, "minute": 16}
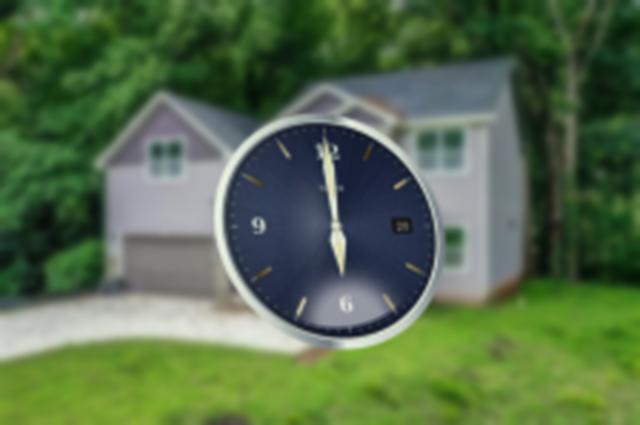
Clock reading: {"hour": 6, "minute": 0}
